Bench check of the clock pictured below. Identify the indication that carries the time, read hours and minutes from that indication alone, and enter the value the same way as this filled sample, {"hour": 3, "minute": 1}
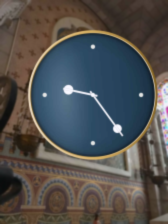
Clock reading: {"hour": 9, "minute": 24}
